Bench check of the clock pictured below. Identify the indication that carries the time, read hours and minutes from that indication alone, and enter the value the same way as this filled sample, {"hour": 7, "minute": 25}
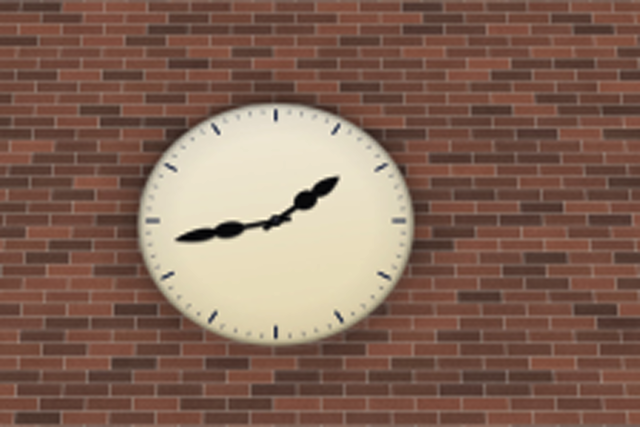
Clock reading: {"hour": 1, "minute": 43}
